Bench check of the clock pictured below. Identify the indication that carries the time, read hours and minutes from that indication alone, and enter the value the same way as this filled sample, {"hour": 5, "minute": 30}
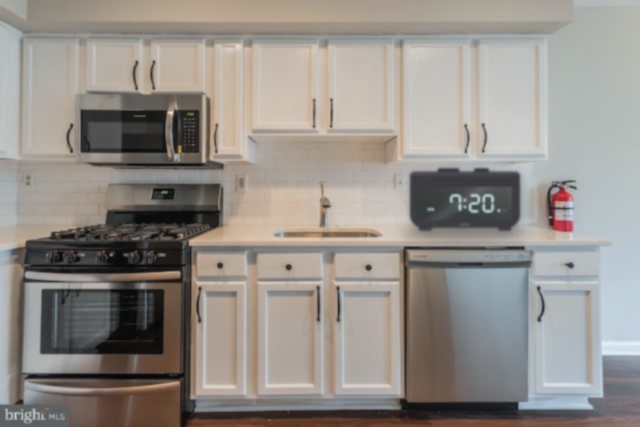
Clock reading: {"hour": 7, "minute": 20}
